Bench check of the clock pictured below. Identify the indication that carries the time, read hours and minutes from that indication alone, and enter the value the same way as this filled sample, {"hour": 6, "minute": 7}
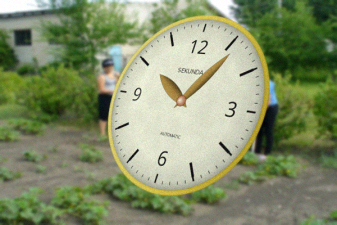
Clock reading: {"hour": 10, "minute": 6}
